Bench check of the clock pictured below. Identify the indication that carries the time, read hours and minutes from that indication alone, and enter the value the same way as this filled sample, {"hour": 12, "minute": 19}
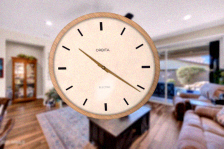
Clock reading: {"hour": 10, "minute": 21}
